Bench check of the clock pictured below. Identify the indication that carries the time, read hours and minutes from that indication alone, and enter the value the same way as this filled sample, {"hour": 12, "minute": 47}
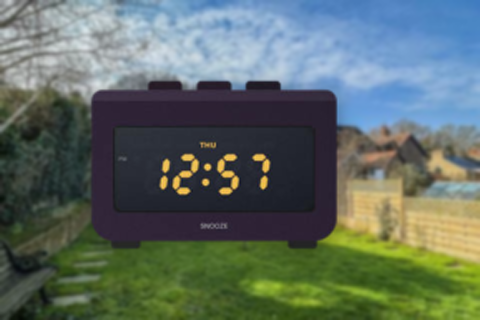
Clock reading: {"hour": 12, "minute": 57}
